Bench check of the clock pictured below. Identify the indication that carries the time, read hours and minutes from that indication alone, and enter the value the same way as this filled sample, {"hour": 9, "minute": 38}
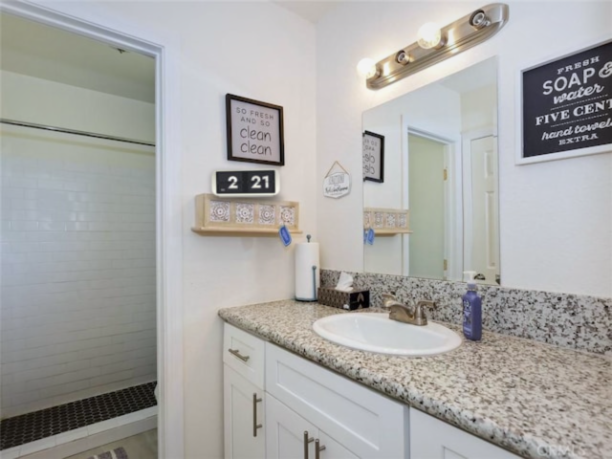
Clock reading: {"hour": 2, "minute": 21}
